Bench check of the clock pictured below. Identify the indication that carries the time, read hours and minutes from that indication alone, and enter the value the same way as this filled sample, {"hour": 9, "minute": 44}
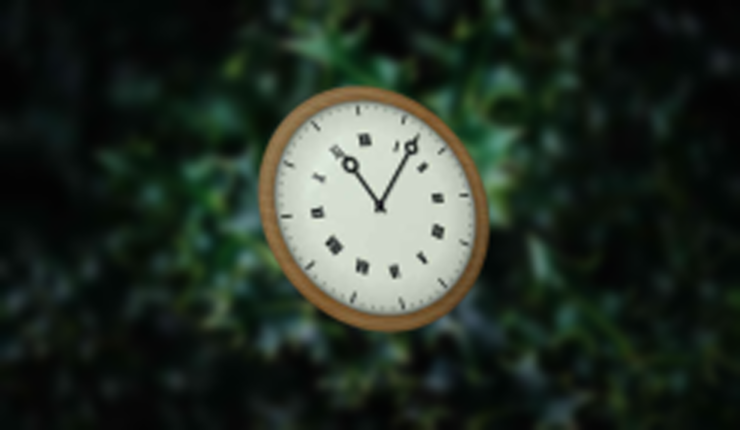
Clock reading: {"hour": 11, "minute": 7}
